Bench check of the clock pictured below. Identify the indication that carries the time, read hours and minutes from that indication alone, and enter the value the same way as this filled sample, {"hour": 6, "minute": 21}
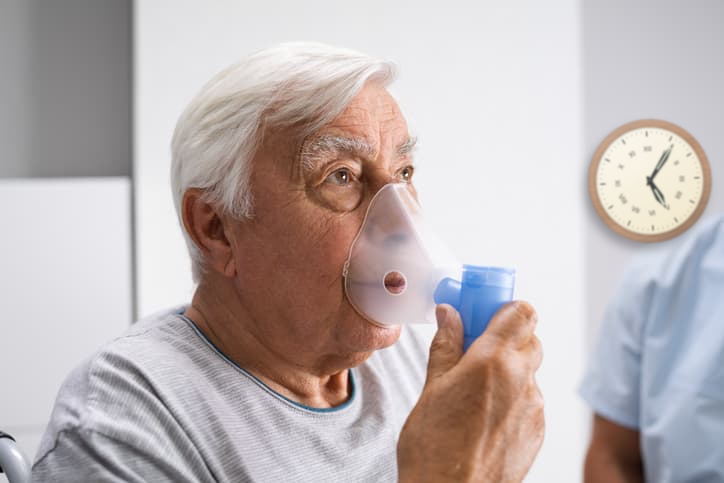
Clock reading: {"hour": 5, "minute": 6}
